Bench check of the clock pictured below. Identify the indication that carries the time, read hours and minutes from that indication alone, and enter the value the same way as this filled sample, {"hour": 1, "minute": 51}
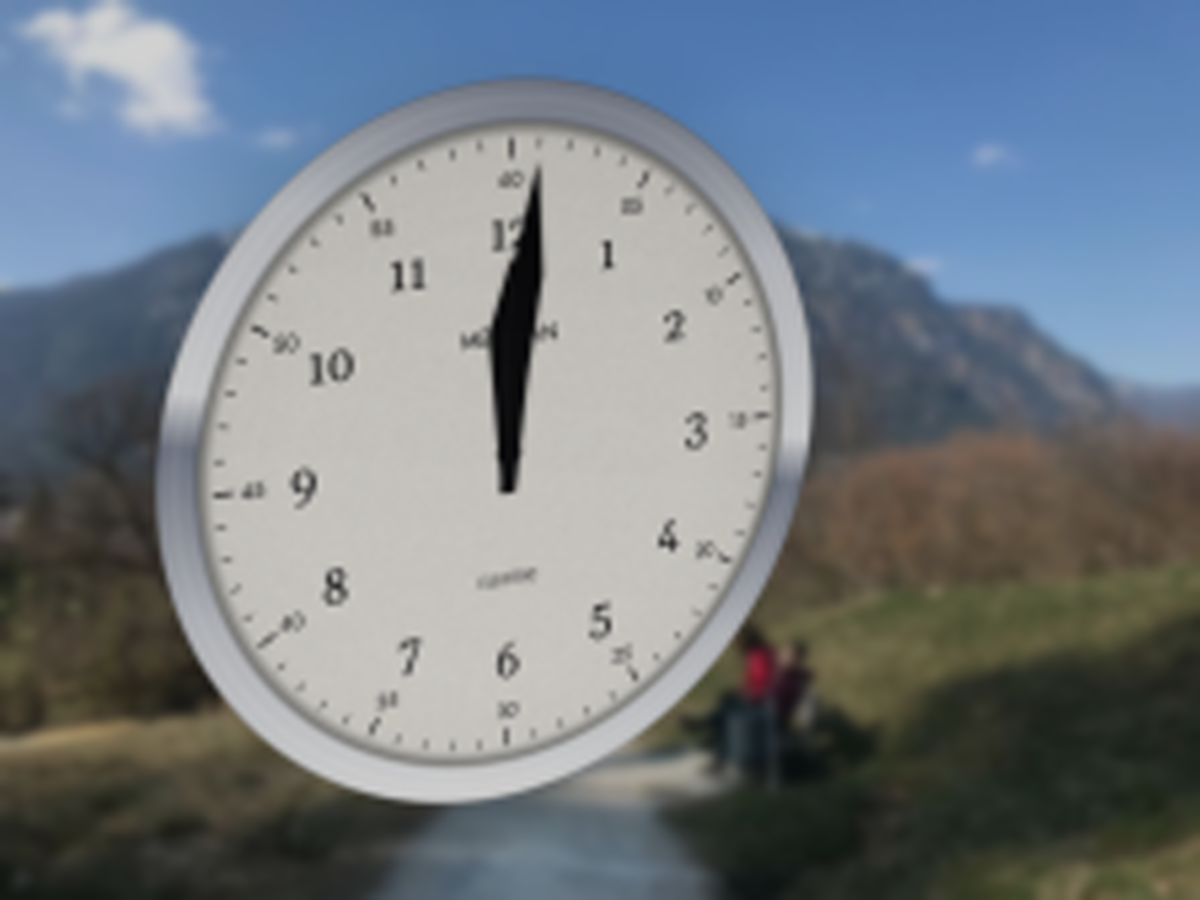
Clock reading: {"hour": 12, "minute": 1}
